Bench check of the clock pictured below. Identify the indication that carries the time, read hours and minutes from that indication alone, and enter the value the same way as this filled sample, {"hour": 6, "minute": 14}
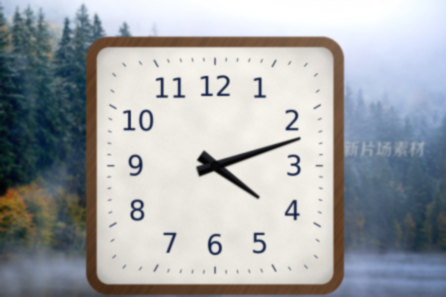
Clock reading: {"hour": 4, "minute": 12}
